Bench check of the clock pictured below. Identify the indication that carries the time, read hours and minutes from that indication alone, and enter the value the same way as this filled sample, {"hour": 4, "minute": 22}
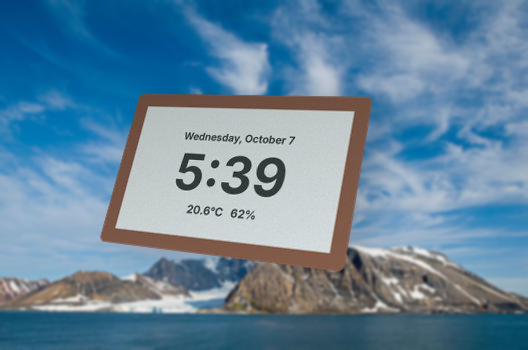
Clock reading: {"hour": 5, "minute": 39}
